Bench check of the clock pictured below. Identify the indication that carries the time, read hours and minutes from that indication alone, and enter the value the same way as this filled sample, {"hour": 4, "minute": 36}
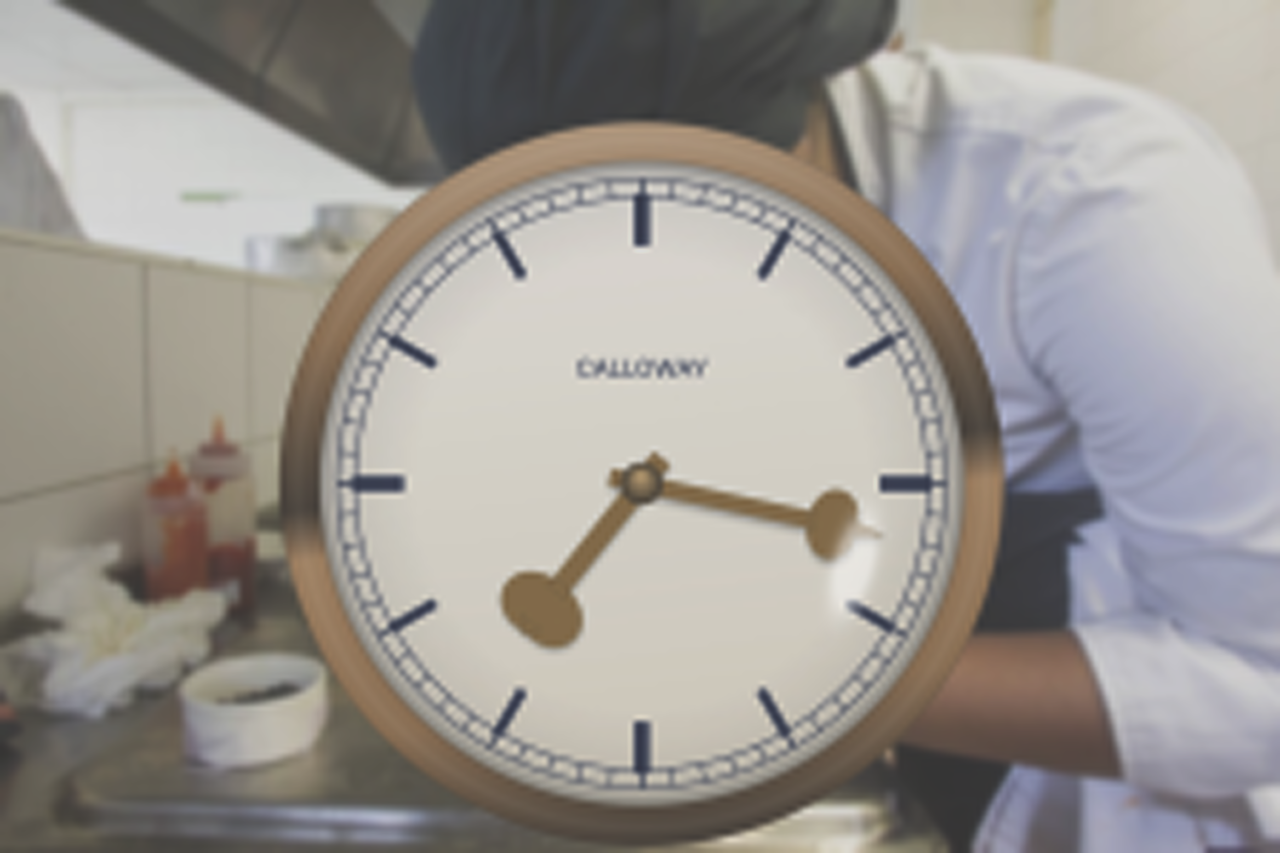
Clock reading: {"hour": 7, "minute": 17}
